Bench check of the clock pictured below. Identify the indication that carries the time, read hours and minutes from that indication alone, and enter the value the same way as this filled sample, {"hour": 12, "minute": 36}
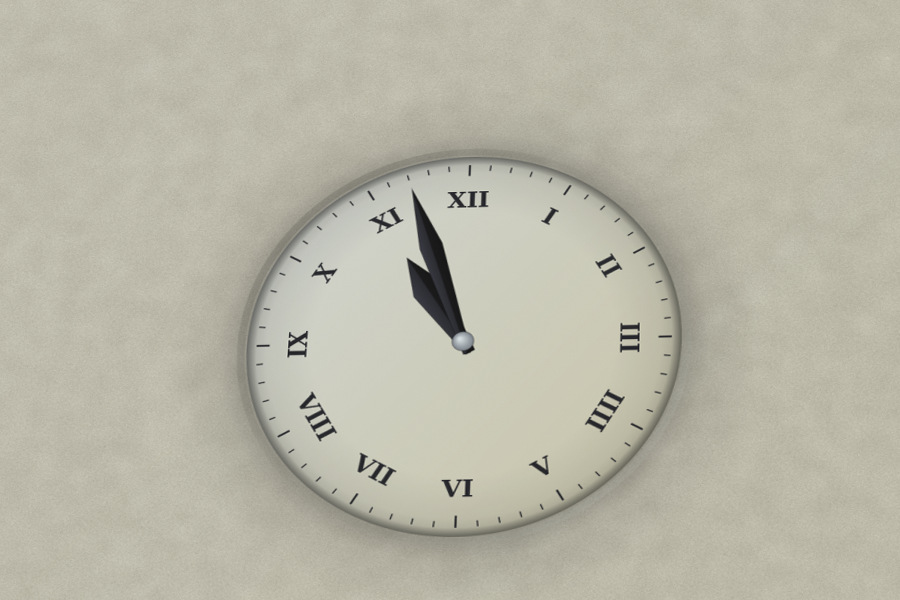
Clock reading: {"hour": 10, "minute": 57}
